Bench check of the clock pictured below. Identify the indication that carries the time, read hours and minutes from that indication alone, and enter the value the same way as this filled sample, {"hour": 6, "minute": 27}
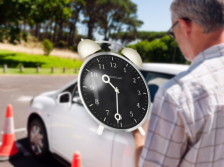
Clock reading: {"hour": 10, "minute": 31}
